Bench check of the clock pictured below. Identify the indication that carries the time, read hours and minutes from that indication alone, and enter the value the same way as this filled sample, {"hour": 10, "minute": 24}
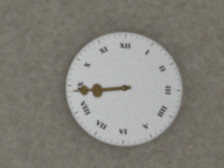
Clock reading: {"hour": 8, "minute": 44}
